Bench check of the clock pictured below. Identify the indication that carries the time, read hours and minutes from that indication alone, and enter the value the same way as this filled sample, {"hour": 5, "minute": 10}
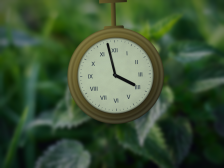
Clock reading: {"hour": 3, "minute": 58}
